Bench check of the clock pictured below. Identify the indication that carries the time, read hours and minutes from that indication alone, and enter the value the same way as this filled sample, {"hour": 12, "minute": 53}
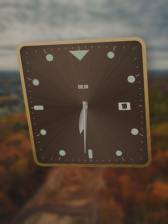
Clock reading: {"hour": 6, "minute": 31}
